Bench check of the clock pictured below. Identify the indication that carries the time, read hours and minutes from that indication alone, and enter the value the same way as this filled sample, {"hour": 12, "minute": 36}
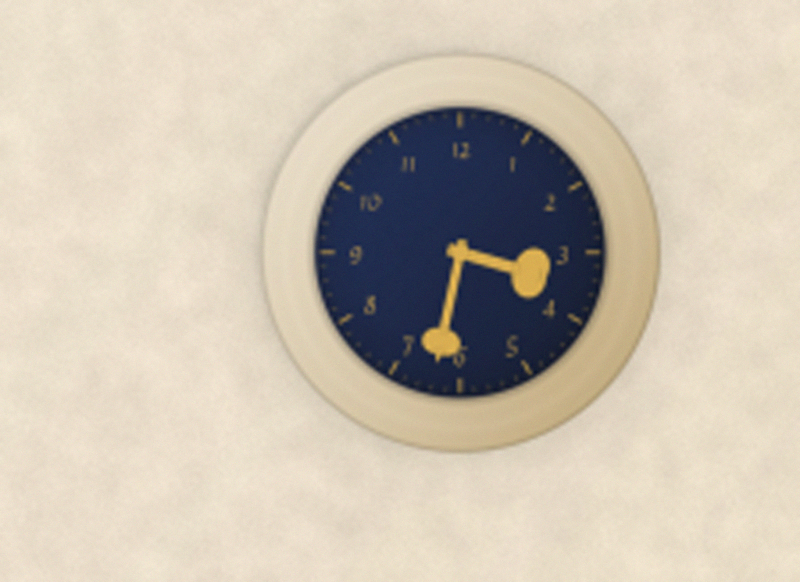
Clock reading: {"hour": 3, "minute": 32}
